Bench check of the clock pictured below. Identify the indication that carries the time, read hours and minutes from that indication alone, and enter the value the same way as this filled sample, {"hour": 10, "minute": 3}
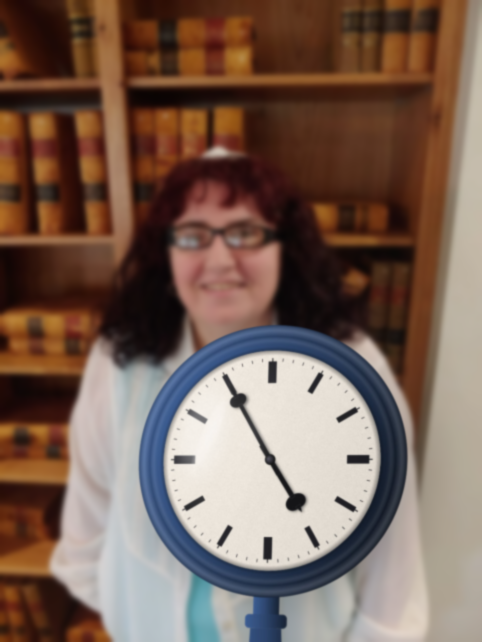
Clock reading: {"hour": 4, "minute": 55}
